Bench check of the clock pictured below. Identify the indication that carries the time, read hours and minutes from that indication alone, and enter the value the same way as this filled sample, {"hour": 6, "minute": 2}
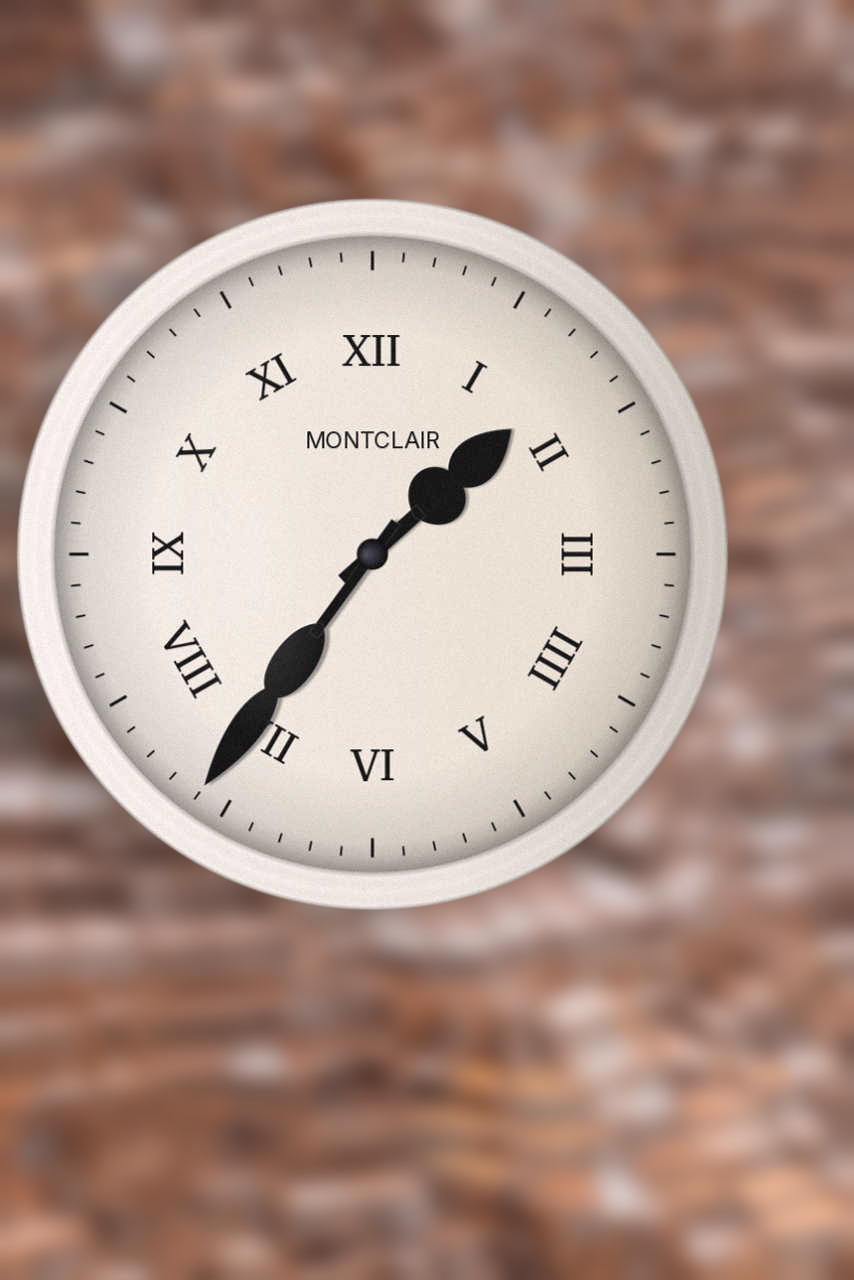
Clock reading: {"hour": 1, "minute": 36}
